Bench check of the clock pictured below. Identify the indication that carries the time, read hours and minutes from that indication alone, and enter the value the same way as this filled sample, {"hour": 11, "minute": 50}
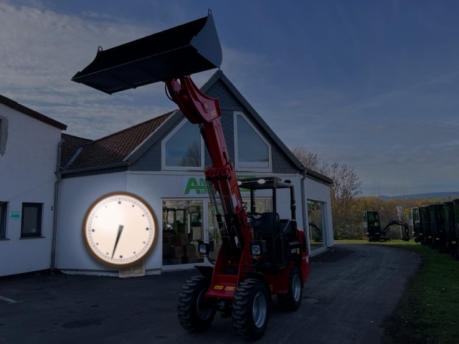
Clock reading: {"hour": 6, "minute": 33}
